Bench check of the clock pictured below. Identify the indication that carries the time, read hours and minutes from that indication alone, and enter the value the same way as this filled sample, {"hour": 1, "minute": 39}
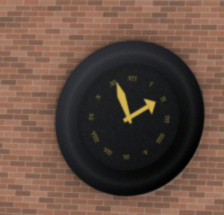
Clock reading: {"hour": 1, "minute": 56}
